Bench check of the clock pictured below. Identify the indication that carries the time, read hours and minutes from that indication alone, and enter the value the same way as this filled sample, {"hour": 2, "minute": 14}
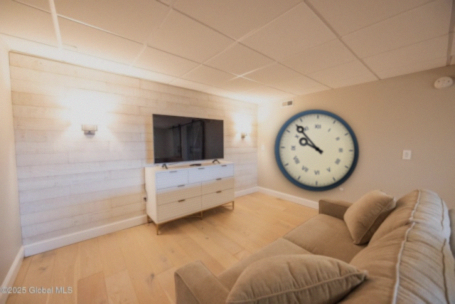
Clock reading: {"hour": 9, "minute": 53}
